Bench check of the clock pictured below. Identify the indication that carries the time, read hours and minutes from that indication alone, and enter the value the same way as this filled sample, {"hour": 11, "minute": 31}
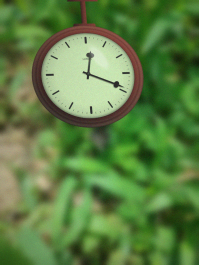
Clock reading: {"hour": 12, "minute": 19}
